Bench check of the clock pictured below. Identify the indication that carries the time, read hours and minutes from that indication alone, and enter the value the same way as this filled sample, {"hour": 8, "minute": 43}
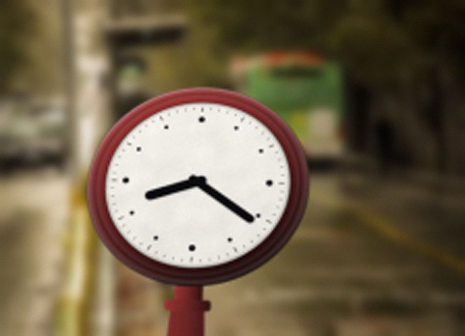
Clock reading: {"hour": 8, "minute": 21}
